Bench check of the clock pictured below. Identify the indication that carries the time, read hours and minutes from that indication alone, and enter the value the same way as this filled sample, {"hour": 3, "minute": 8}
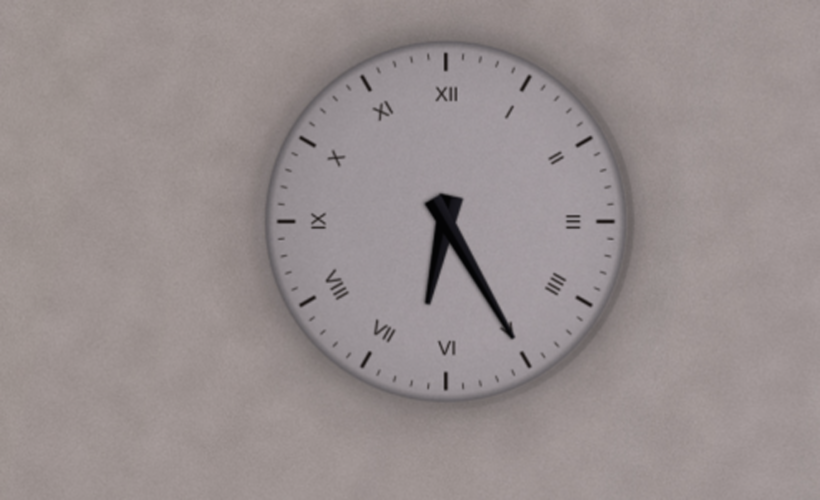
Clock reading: {"hour": 6, "minute": 25}
